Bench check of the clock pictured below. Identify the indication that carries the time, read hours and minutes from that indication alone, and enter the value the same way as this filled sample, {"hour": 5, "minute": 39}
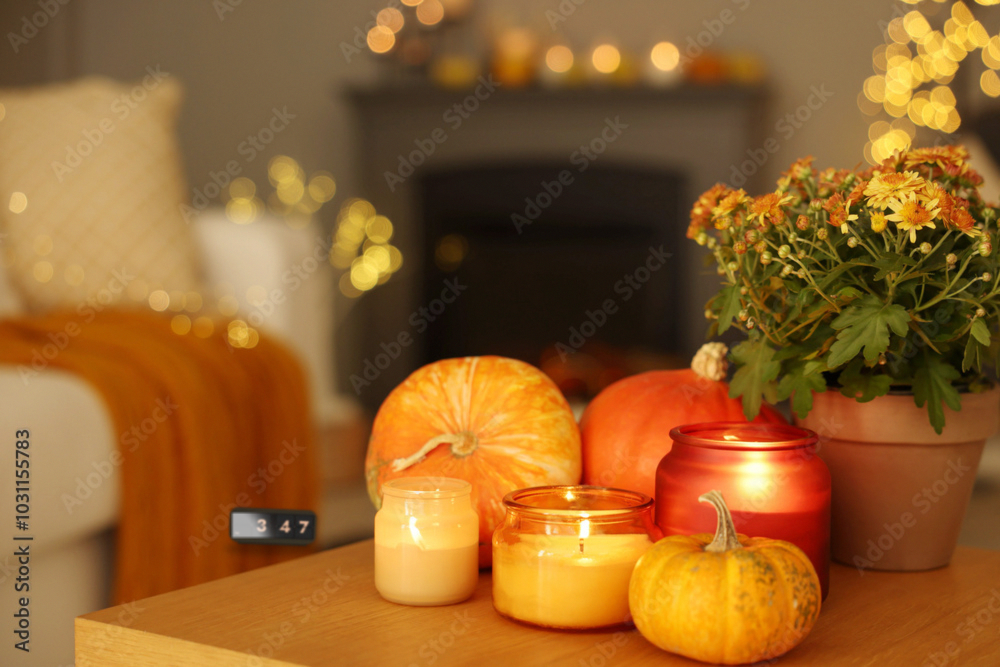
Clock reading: {"hour": 3, "minute": 47}
